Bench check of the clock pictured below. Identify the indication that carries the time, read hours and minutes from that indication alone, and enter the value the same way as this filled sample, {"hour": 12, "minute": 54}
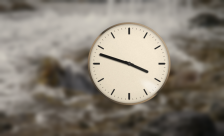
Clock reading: {"hour": 3, "minute": 48}
